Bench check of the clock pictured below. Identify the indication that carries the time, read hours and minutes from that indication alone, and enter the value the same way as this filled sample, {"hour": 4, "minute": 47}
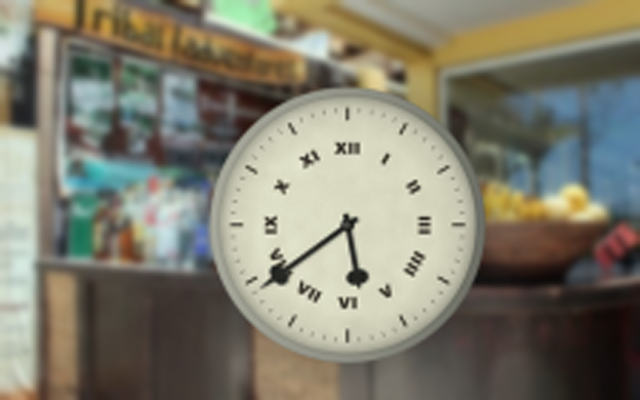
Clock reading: {"hour": 5, "minute": 39}
